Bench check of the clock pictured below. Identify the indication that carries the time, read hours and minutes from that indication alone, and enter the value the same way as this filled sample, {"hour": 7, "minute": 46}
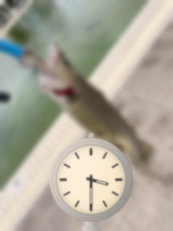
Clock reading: {"hour": 3, "minute": 30}
